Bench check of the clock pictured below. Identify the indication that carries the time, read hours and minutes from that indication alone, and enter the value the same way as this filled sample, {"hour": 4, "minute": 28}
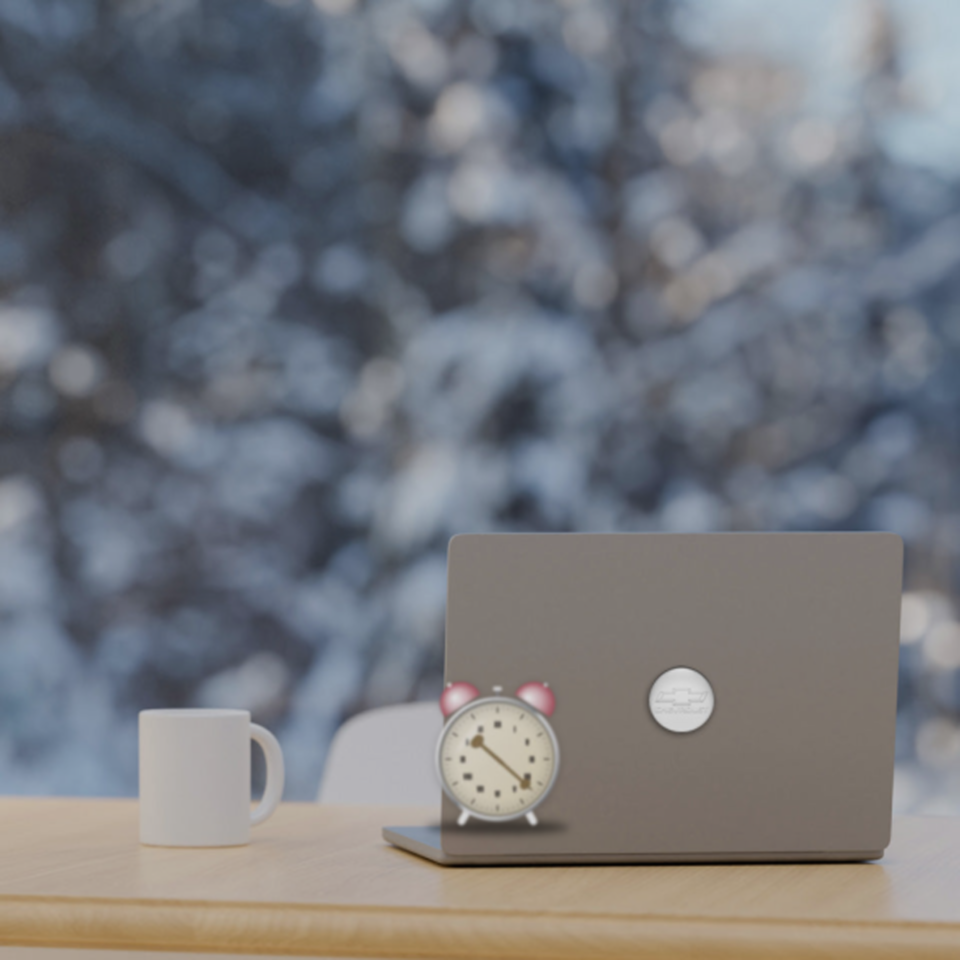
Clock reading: {"hour": 10, "minute": 22}
